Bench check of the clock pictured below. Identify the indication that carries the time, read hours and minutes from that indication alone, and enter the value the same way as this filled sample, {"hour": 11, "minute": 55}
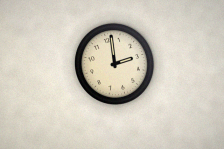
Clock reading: {"hour": 3, "minute": 2}
